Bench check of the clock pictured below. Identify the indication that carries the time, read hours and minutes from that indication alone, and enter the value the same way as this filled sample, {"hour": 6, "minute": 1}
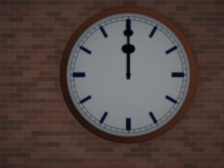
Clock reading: {"hour": 12, "minute": 0}
